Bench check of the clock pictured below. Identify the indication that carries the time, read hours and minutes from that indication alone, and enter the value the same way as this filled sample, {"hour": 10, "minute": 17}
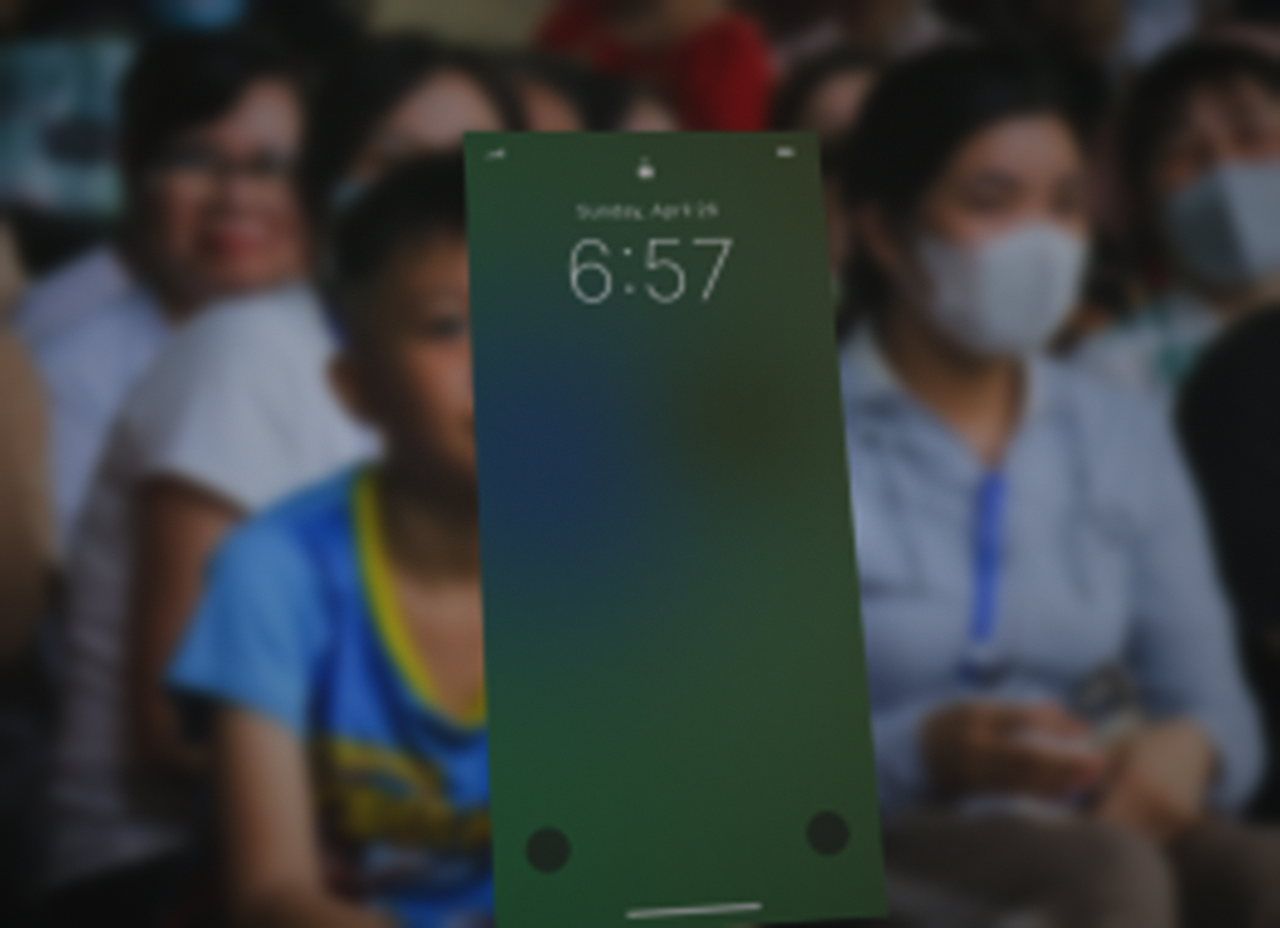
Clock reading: {"hour": 6, "minute": 57}
